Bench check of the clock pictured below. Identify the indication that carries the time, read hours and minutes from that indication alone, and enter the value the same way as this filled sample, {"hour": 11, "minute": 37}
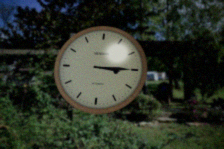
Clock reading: {"hour": 3, "minute": 15}
